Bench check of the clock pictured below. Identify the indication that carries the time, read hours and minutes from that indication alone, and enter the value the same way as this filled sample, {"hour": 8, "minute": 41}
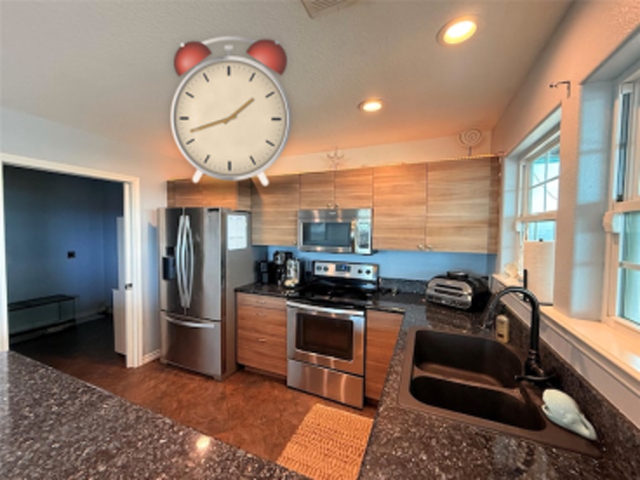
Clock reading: {"hour": 1, "minute": 42}
